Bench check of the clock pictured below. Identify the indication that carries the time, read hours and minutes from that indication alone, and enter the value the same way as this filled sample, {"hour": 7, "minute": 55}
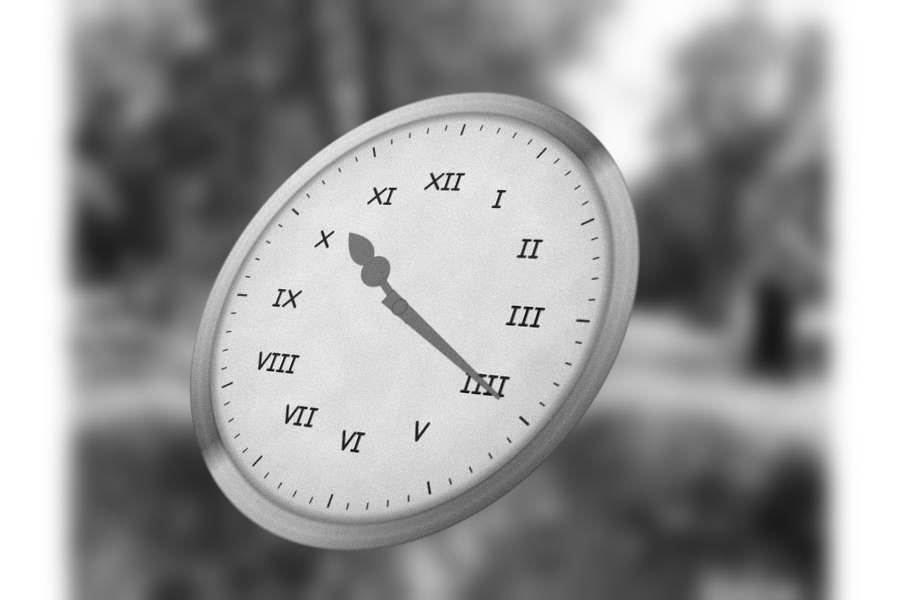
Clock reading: {"hour": 10, "minute": 20}
